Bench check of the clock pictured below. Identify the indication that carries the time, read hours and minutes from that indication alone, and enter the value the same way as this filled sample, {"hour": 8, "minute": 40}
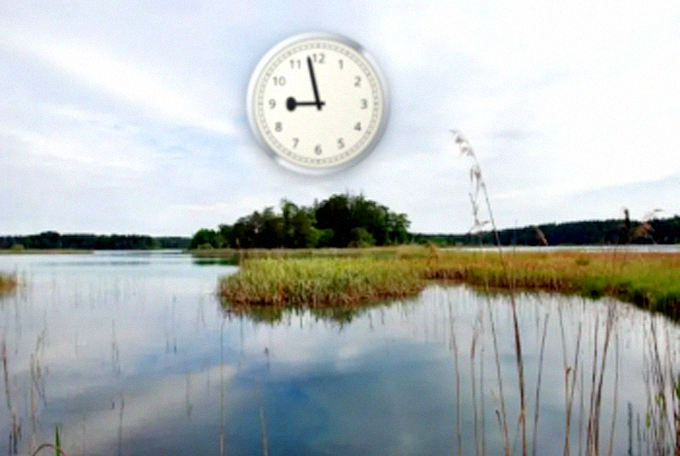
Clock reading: {"hour": 8, "minute": 58}
